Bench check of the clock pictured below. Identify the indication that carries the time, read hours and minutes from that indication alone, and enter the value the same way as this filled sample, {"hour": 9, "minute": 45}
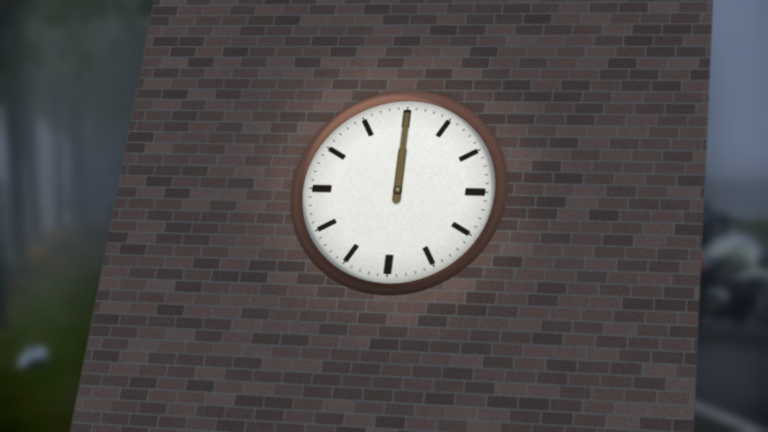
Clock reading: {"hour": 12, "minute": 0}
